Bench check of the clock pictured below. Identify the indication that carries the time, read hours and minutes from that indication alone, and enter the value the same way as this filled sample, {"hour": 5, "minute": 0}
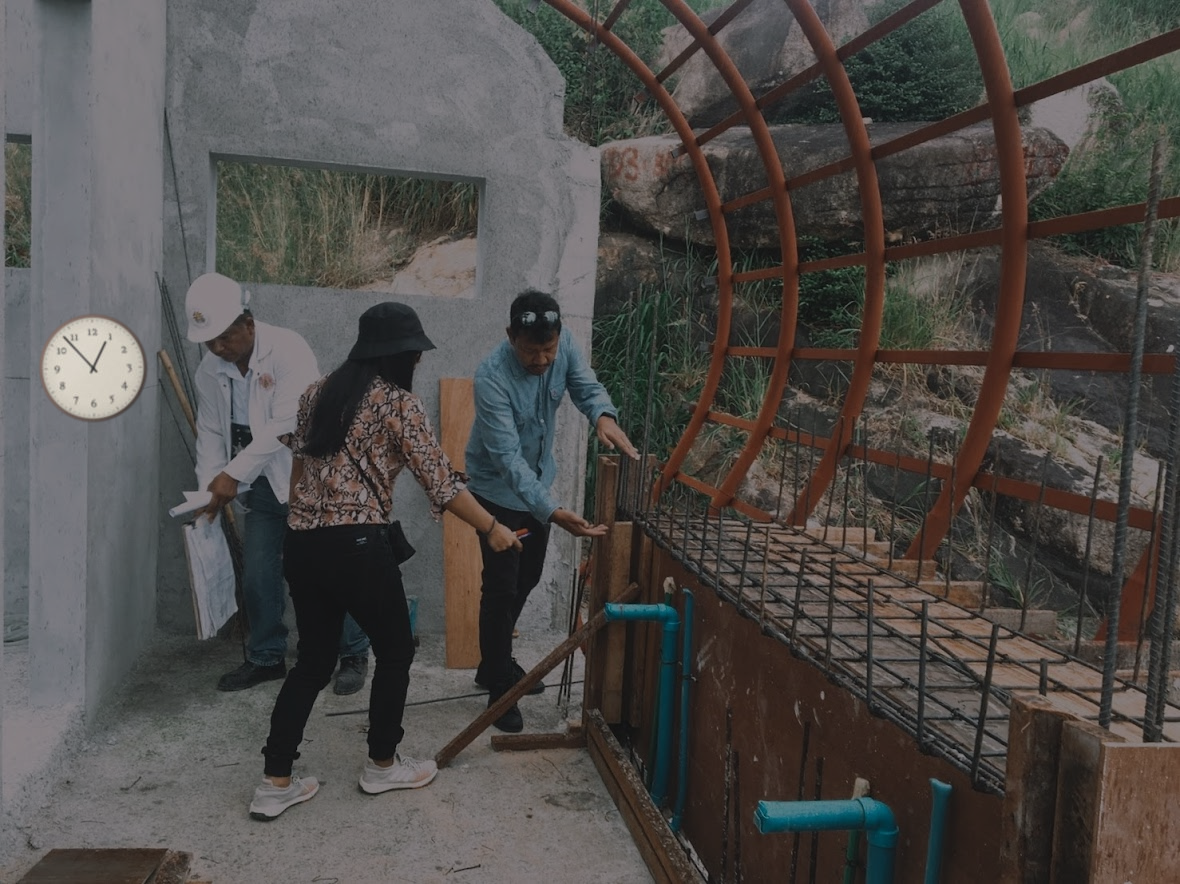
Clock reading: {"hour": 12, "minute": 53}
